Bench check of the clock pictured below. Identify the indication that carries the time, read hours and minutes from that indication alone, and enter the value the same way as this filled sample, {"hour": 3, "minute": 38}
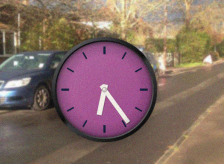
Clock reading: {"hour": 6, "minute": 24}
